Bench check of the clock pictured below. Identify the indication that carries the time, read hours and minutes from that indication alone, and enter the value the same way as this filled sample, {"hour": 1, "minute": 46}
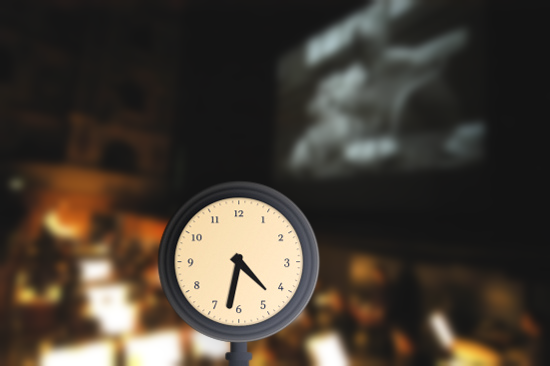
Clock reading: {"hour": 4, "minute": 32}
